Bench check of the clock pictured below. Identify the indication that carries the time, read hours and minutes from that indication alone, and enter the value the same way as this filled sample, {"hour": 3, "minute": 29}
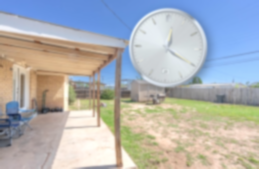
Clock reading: {"hour": 12, "minute": 20}
